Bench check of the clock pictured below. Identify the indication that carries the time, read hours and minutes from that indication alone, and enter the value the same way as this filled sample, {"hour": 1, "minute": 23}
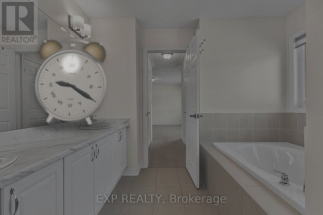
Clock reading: {"hour": 9, "minute": 20}
